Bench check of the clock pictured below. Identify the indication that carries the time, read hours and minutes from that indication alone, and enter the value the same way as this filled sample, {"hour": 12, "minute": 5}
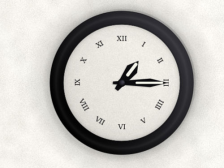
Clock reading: {"hour": 1, "minute": 15}
